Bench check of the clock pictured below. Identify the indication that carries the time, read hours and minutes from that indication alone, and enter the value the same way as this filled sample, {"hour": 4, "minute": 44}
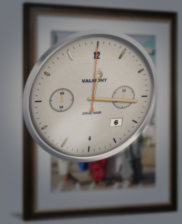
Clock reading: {"hour": 12, "minute": 16}
